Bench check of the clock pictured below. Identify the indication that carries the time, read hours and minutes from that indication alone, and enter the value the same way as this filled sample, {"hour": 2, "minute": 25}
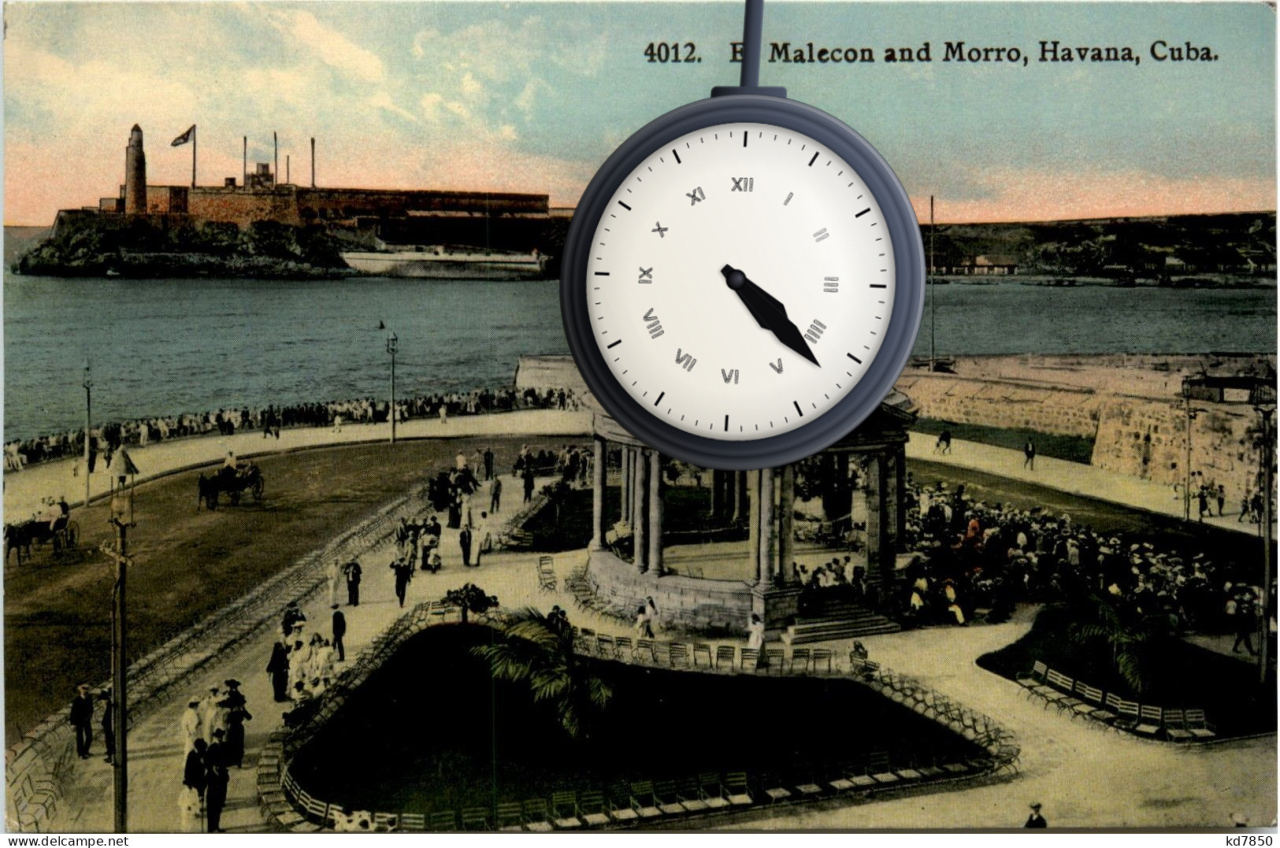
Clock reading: {"hour": 4, "minute": 22}
